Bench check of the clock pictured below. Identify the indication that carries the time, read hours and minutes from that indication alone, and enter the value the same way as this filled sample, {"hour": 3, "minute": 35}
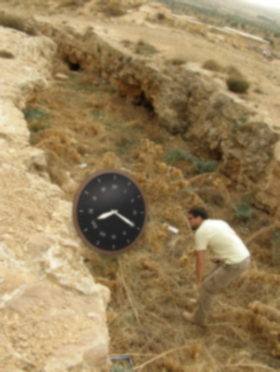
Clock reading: {"hour": 8, "minute": 20}
